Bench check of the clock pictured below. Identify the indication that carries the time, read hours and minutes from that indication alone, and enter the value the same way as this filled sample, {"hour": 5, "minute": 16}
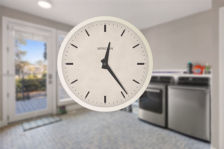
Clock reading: {"hour": 12, "minute": 24}
